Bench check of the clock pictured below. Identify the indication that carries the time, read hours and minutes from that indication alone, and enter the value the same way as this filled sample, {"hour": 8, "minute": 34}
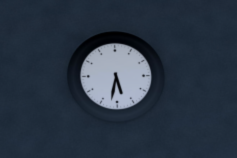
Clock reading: {"hour": 5, "minute": 32}
